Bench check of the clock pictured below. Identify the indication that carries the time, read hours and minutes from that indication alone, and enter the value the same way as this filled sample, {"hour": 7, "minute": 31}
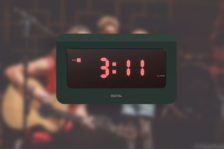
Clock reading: {"hour": 3, "minute": 11}
